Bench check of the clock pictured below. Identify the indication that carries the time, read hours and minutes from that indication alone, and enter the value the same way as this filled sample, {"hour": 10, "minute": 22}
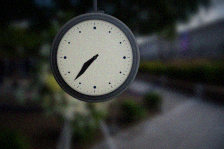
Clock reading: {"hour": 7, "minute": 37}
